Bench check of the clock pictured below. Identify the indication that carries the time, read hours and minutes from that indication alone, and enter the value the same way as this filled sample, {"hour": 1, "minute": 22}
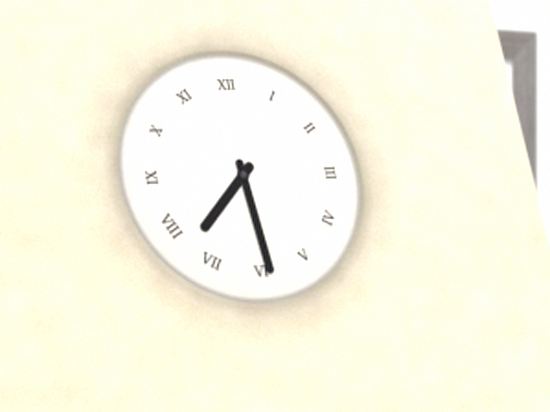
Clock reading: {"hour": 7, "minute": 29}
